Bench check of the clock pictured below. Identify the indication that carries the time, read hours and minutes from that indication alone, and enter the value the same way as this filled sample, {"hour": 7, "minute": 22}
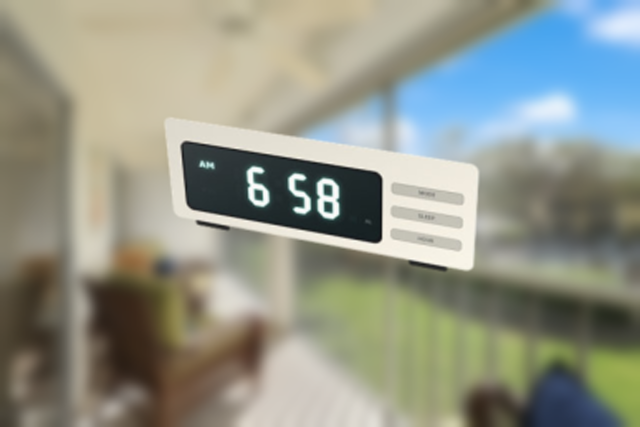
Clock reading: {"hour": 6, "minute": 58}
